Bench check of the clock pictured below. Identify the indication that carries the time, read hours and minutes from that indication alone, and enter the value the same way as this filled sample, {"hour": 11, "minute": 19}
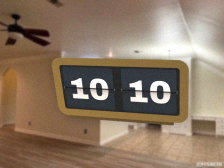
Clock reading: {"hour": 10, "minute": 10}
